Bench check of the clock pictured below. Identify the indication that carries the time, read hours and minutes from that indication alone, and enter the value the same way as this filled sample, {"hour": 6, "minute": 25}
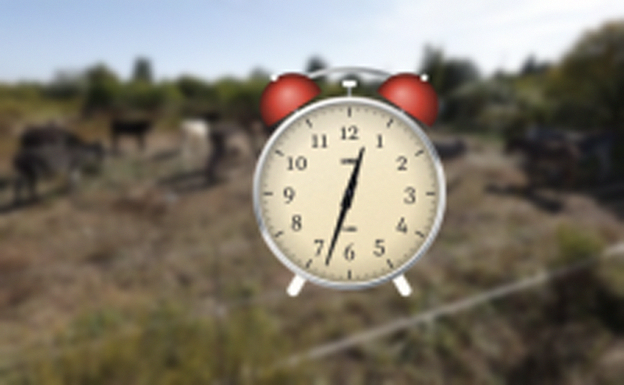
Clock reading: {"hour": 12, "minute": 33}
